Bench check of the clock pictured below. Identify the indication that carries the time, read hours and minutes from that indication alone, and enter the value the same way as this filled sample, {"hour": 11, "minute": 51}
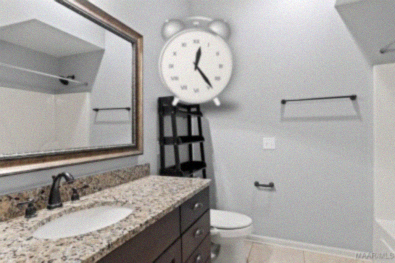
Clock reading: {"hour": 12, "minute": 24}
